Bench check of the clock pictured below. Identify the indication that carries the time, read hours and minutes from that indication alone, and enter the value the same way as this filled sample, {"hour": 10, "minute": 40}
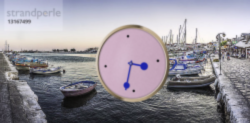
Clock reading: {"hour": 3, "minute": 33}
